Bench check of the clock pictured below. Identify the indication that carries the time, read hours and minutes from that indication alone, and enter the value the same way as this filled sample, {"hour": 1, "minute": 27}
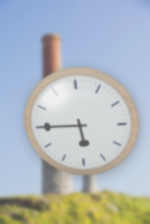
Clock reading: {"hour": 5, "minute": 45}
